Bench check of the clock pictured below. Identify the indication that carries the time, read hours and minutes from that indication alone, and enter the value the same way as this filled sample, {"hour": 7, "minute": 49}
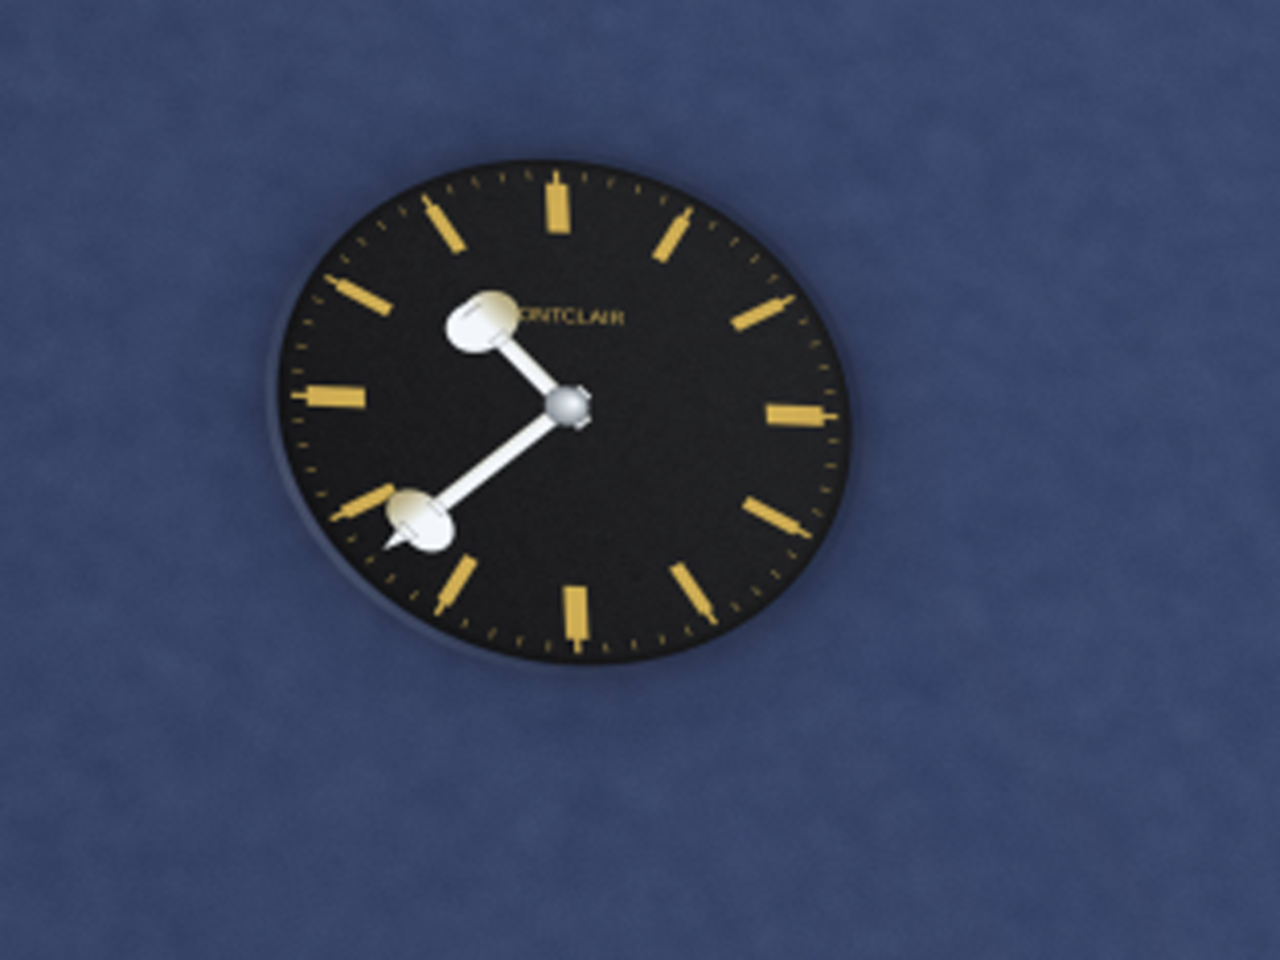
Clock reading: {"hour": 10, "minute": 38}
